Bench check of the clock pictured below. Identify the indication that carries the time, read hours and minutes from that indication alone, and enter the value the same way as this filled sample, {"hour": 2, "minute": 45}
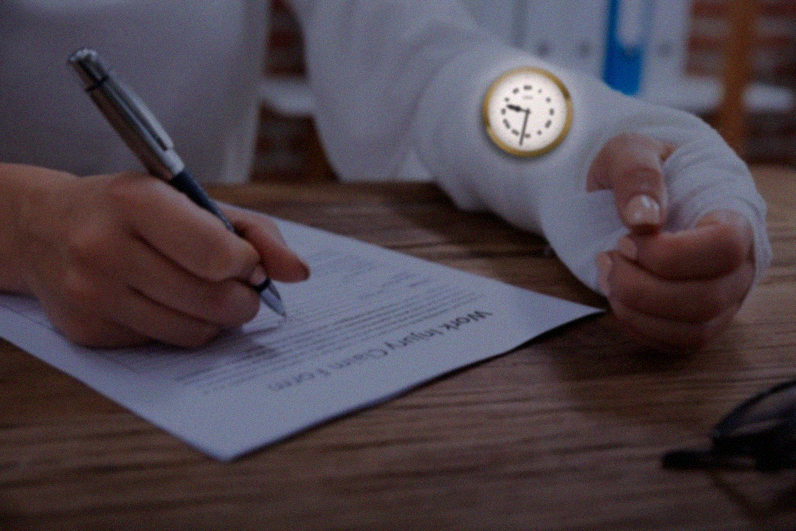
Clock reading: {"hour": 9, "minute": 32}
